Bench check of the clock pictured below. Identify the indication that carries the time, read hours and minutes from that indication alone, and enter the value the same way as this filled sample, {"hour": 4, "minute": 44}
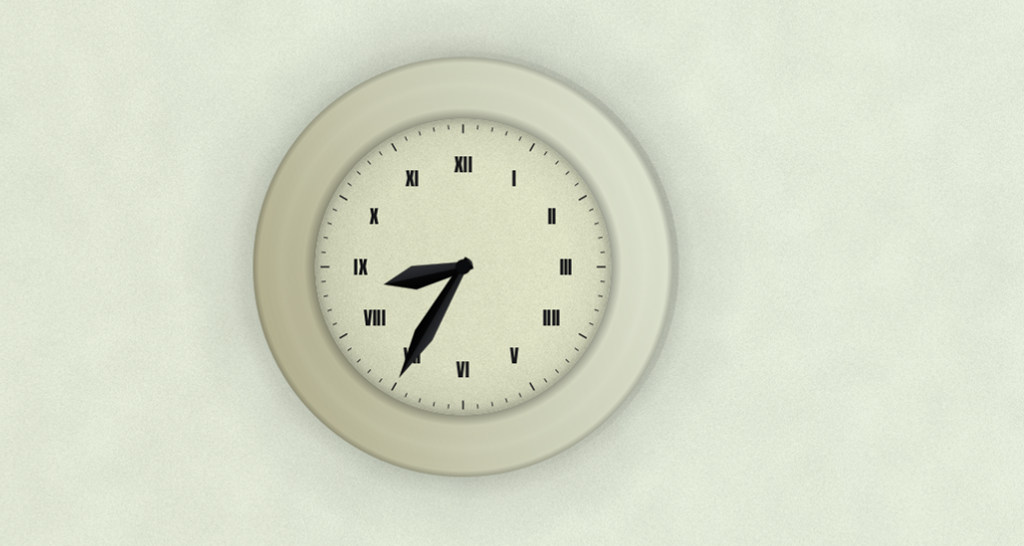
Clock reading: {"hour": 8, "minute": 35}
